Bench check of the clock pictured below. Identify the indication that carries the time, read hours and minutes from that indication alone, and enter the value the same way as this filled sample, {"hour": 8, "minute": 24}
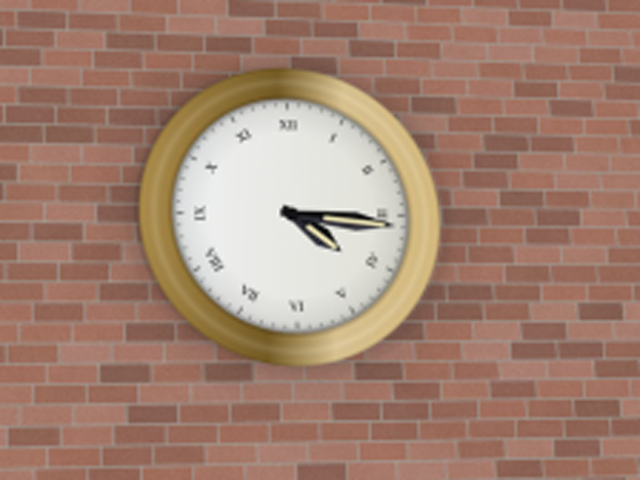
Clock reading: {"hour": 4, "minute": 16}
